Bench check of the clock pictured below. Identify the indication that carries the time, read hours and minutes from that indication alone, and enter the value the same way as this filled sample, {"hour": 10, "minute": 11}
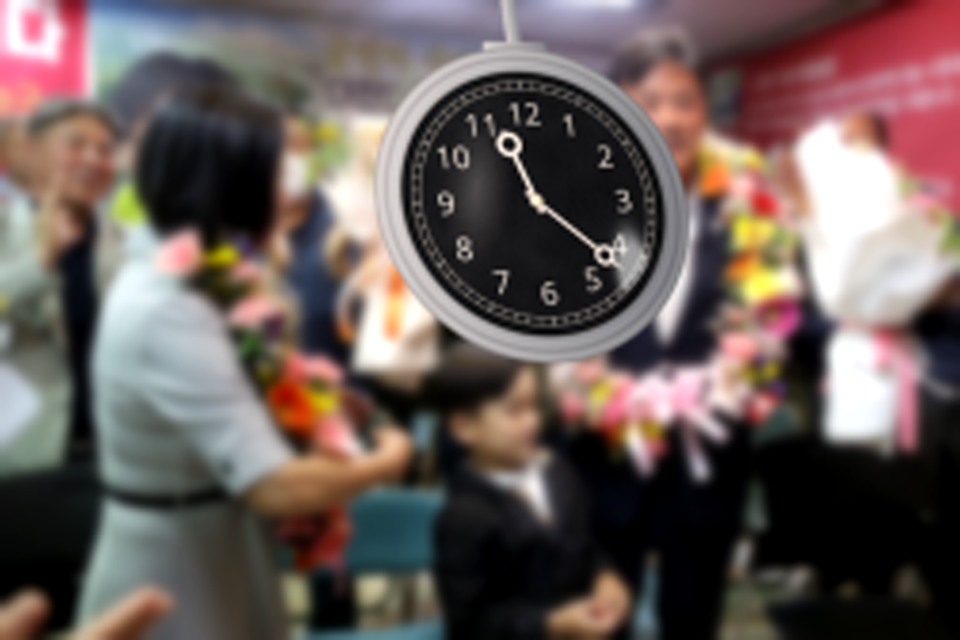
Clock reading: {"hour": 11, "minute": 22}
